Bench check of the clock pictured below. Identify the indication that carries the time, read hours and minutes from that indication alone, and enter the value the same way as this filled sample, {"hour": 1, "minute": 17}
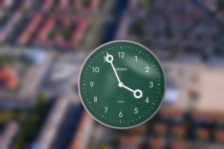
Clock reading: {"hour": 3, "minute": 56}
